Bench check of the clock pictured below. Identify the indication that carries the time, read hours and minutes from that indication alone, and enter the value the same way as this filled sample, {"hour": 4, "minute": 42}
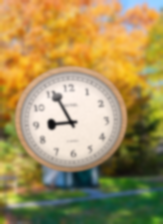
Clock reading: {"hour": 8, "minute": 56}
